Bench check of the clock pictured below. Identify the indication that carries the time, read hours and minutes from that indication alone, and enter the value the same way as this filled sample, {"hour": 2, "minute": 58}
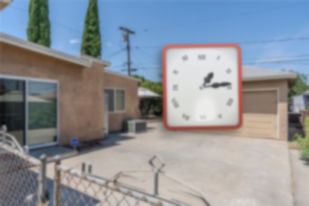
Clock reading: {"hour": 1, "minute": 14}
